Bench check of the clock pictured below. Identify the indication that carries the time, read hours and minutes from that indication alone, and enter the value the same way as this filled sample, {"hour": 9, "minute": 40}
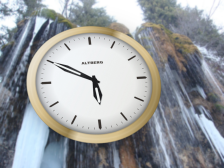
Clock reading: {"hour": 5, "minute": 50}
